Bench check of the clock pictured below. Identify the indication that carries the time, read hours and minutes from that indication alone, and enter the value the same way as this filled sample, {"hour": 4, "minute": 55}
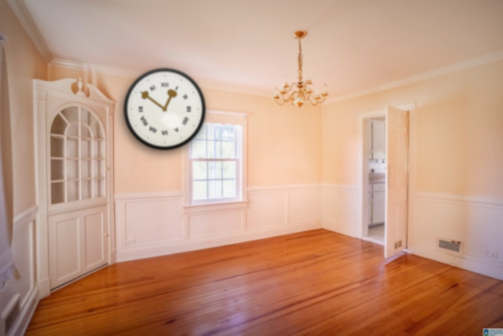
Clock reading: {"hour": 12, "minute": 51}
